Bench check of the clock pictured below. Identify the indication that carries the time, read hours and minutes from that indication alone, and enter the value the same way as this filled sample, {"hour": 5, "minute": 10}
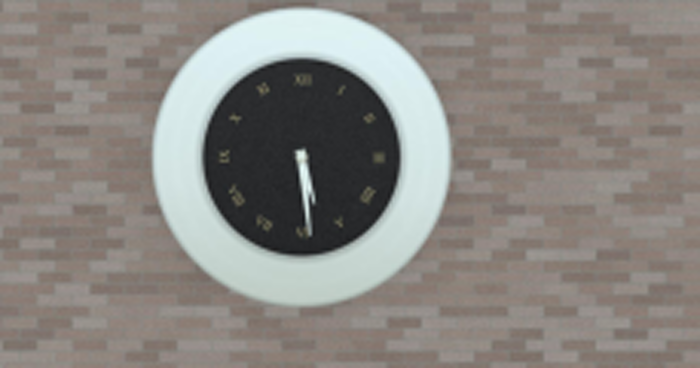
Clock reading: {"hour": 5, "minute": 29}
